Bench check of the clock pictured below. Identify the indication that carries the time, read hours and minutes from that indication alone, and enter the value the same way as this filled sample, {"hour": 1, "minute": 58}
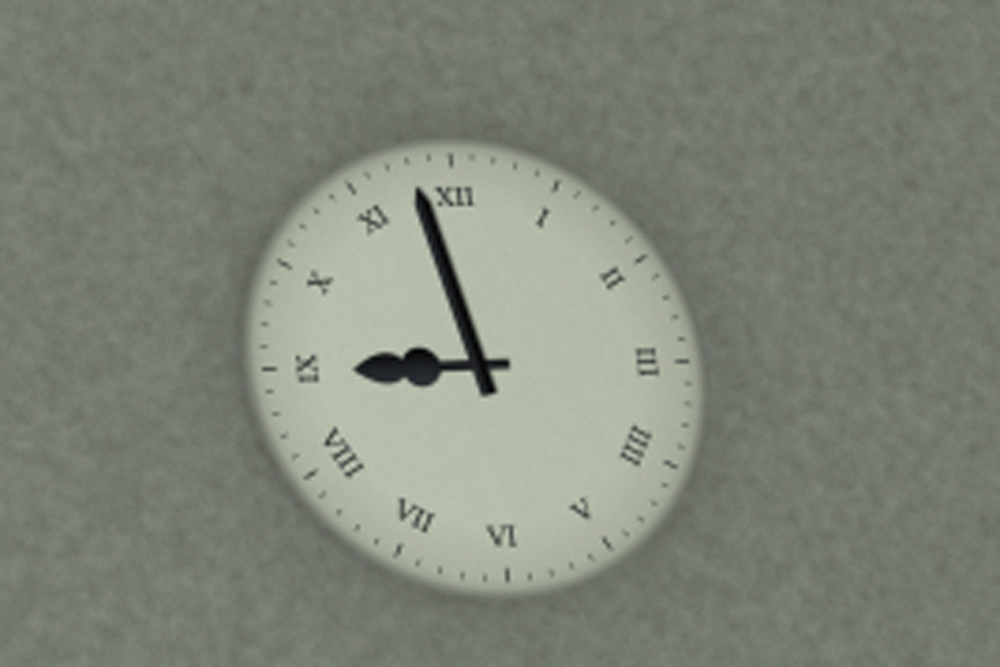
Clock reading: {"hour": 8, "minute": 58}
